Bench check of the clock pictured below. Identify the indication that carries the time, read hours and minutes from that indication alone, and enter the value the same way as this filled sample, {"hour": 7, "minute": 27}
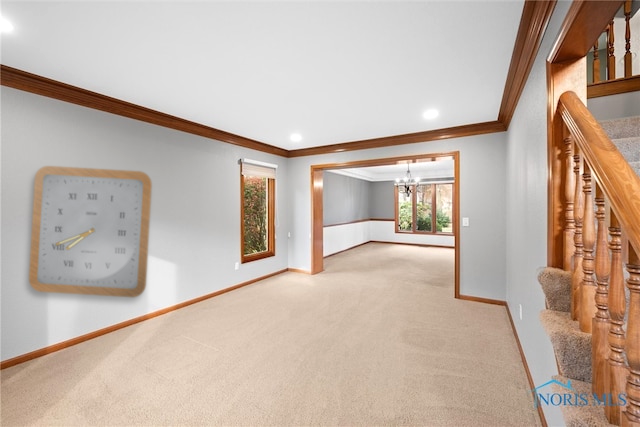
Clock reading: {"hour": 7, "minute": 41}
